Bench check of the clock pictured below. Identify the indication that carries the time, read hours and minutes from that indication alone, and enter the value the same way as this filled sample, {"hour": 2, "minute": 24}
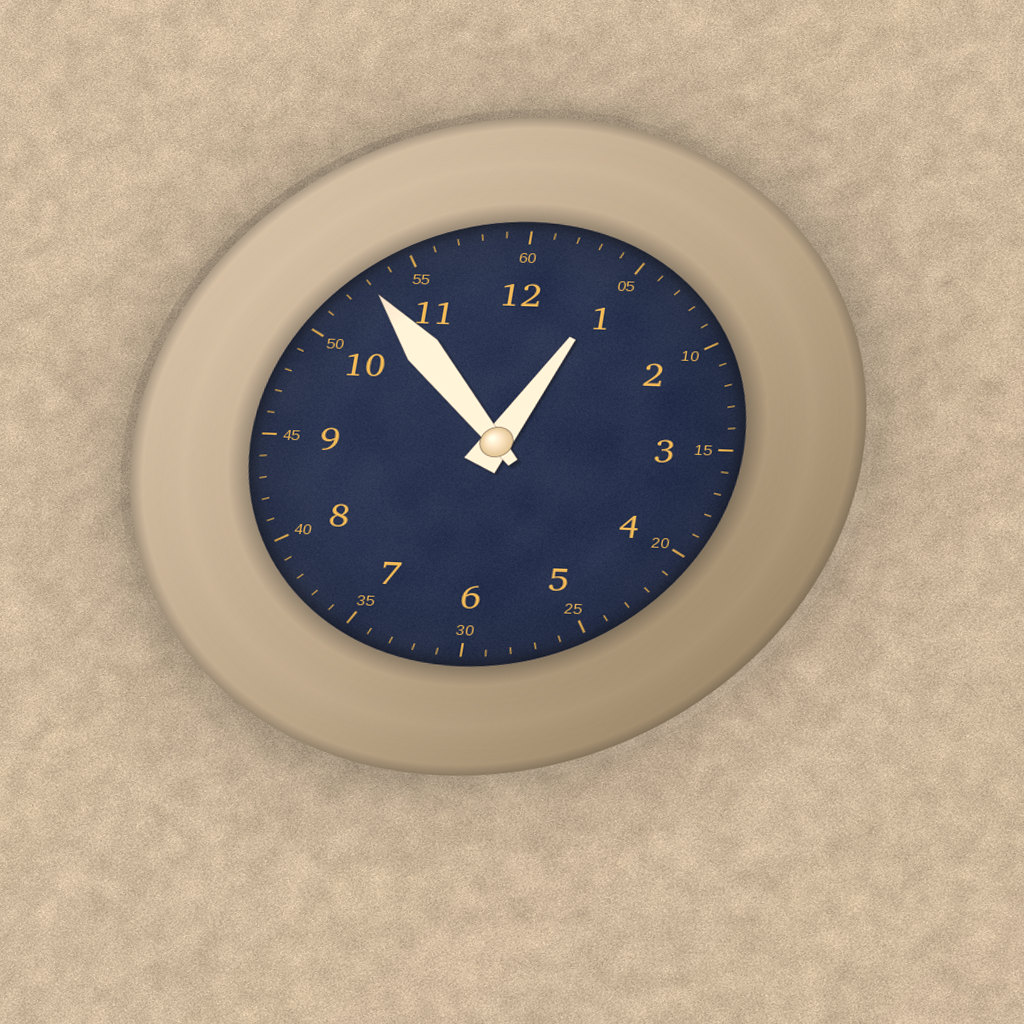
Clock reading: {"hour": 12, "minute": 53}
